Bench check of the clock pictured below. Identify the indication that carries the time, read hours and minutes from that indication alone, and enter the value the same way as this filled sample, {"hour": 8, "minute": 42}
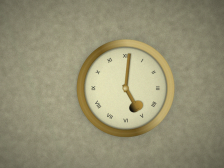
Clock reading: {"hour": 5, "minute": 1}
